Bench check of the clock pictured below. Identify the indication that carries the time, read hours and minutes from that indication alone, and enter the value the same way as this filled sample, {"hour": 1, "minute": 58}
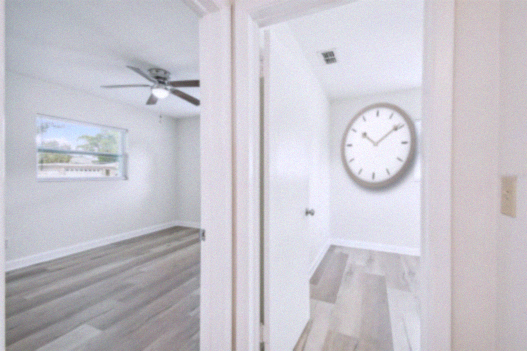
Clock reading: {"hour": 10, "minute": 9}
